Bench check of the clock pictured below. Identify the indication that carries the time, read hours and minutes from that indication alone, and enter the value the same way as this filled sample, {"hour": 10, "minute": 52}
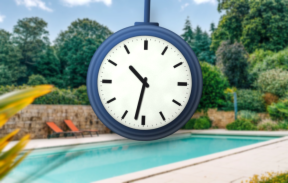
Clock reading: {"hour": 10, "minute": 32}
